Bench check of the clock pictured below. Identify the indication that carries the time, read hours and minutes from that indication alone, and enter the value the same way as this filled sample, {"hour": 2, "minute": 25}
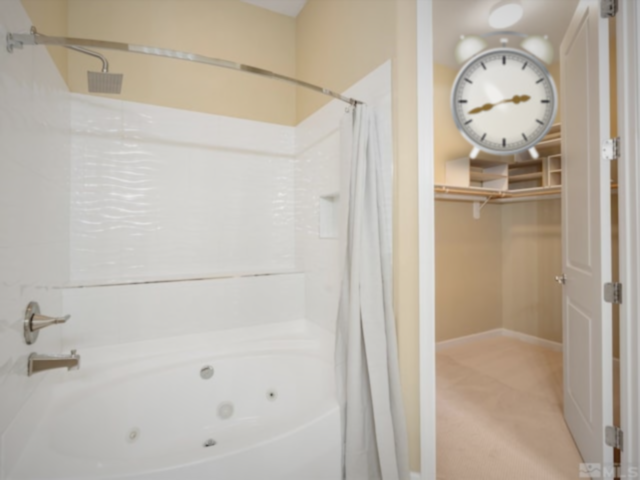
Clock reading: {"hour": 2, "minute": 42}
